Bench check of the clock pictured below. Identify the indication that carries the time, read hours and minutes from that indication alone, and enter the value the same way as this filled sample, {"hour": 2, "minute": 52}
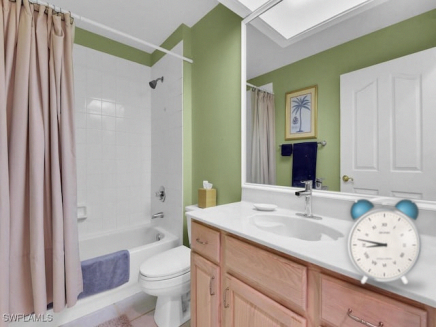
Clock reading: {"hour": 8, "minute": 47}
